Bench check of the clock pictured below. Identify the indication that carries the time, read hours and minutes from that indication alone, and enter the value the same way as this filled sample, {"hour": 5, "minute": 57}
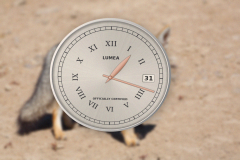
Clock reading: {"hour": 1, "minute": 18}
